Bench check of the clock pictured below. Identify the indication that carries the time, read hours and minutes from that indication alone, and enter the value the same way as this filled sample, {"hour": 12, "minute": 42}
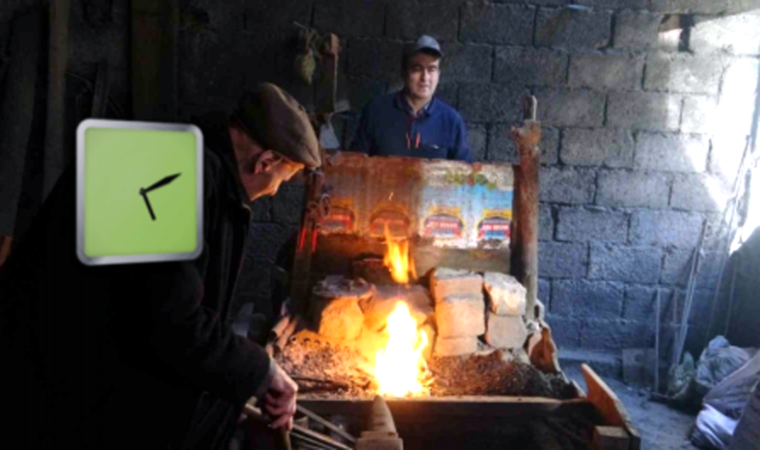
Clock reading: {"hour": 5, "minute": 11}
